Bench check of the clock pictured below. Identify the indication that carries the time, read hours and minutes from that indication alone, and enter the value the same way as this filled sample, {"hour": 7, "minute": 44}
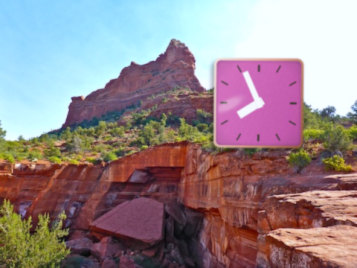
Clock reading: {"hour": 7, "minute": 56}
